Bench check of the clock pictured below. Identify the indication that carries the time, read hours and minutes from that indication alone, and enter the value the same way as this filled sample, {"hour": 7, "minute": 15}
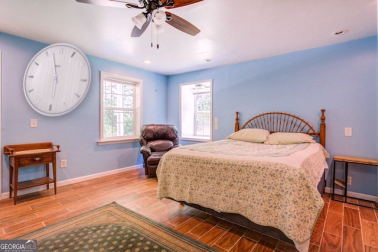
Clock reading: {"hour": 5, "minute": 57}
